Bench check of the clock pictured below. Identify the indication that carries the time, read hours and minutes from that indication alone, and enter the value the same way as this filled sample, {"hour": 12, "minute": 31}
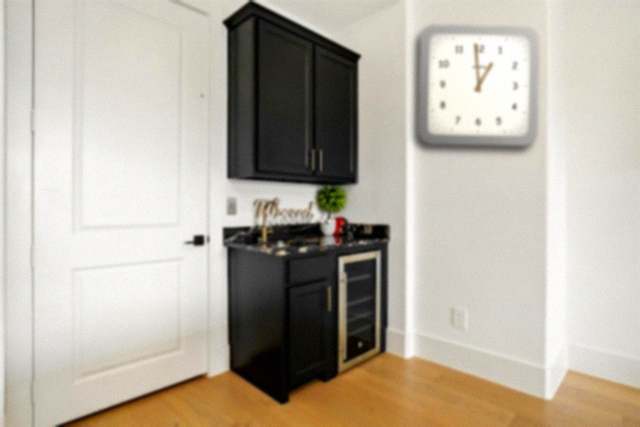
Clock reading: {"hour": 12, "minute": 59}
